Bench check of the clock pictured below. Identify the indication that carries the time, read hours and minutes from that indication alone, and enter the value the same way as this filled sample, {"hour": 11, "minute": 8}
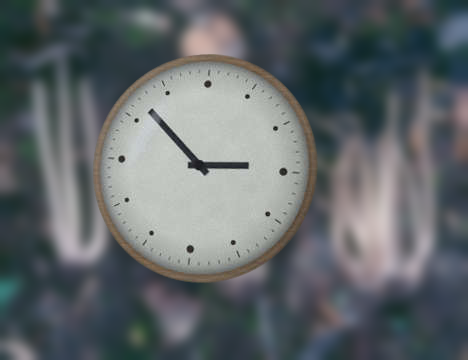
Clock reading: {"hour": 2, "minute": 52}
